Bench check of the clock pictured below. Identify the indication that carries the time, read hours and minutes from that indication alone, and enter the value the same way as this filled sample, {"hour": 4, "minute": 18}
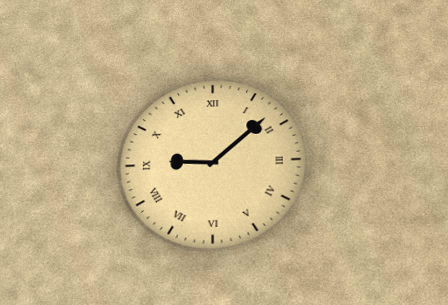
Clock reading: {"hour": 9, "minute": 8}
